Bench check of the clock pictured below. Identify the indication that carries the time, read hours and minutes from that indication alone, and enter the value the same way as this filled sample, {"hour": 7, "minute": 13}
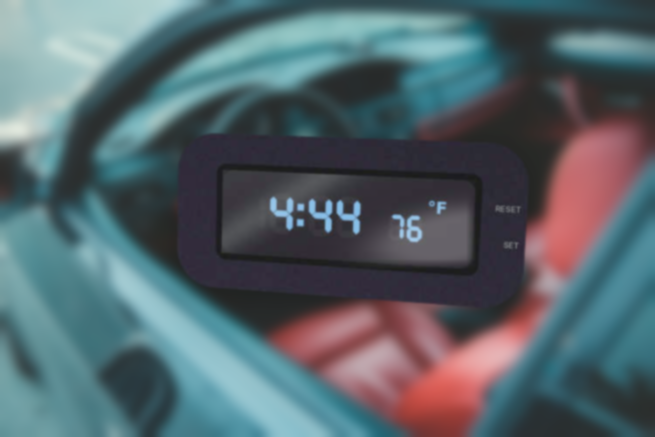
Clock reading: {"hour": 4, "minute": 44}
